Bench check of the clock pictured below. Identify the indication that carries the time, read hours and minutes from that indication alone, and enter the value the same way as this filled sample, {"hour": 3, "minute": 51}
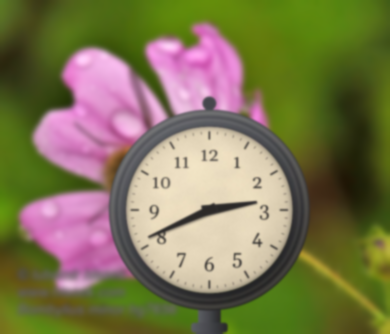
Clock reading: {"hour": 2, "minute": 41}
